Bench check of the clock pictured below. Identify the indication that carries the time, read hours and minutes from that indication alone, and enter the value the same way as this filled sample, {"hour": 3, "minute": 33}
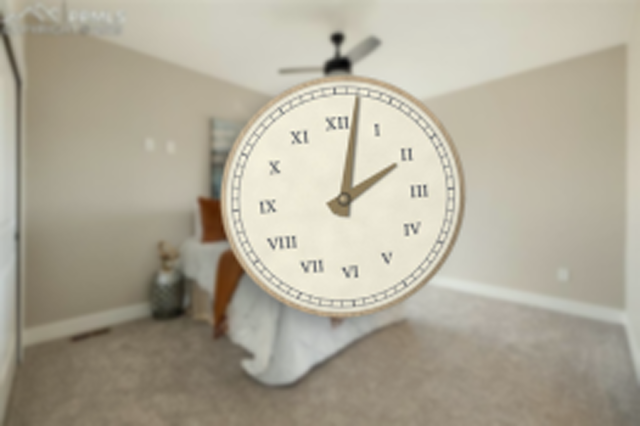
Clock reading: {"hour": 2, "minute": 2}
